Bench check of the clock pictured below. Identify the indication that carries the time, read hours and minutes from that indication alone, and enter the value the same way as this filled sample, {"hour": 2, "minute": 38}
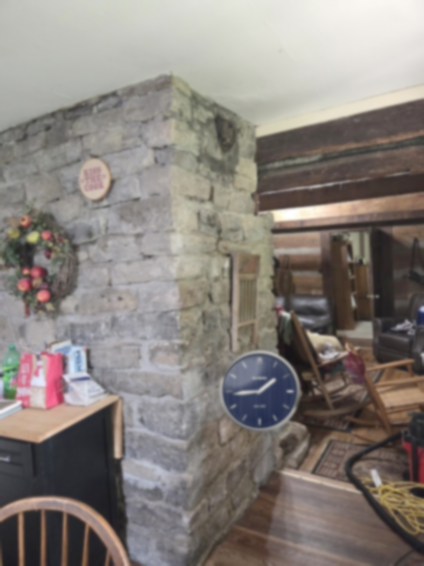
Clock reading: {"hour": 1, "minute": 44}
